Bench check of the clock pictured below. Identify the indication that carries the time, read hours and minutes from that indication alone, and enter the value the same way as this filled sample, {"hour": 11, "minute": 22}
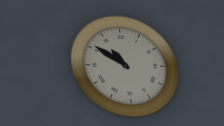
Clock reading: {"hour": 10, "minute": 51}
